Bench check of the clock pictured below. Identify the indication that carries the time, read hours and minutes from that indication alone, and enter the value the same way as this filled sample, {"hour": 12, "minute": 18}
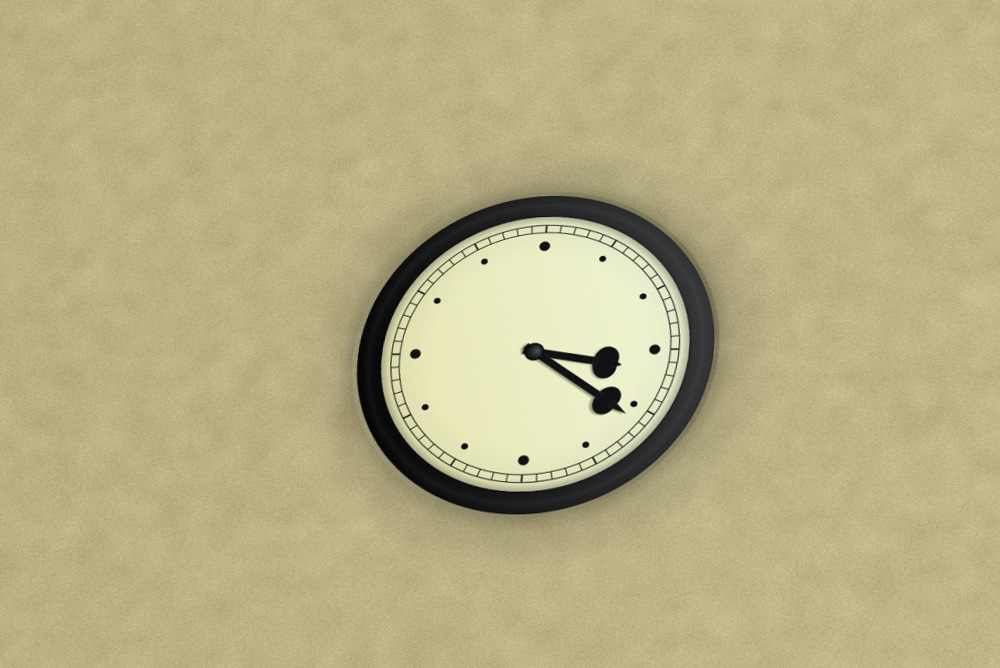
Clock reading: {"hour": 3, "minute": 21}
